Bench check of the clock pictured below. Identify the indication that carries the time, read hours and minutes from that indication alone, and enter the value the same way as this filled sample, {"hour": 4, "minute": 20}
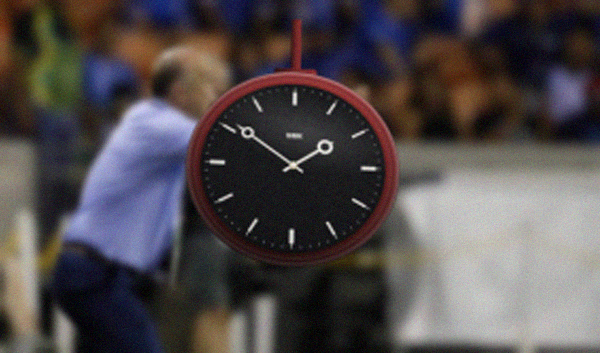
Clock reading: {"hour": 1, "minute": 51}
